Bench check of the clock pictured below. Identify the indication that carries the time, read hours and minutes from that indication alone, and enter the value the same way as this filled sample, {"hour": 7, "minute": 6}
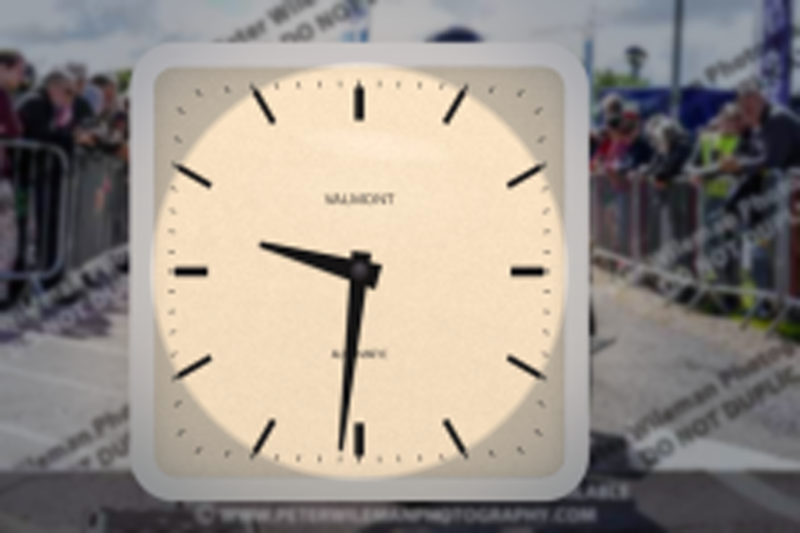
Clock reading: {"hour": 9, "minute": 31}
